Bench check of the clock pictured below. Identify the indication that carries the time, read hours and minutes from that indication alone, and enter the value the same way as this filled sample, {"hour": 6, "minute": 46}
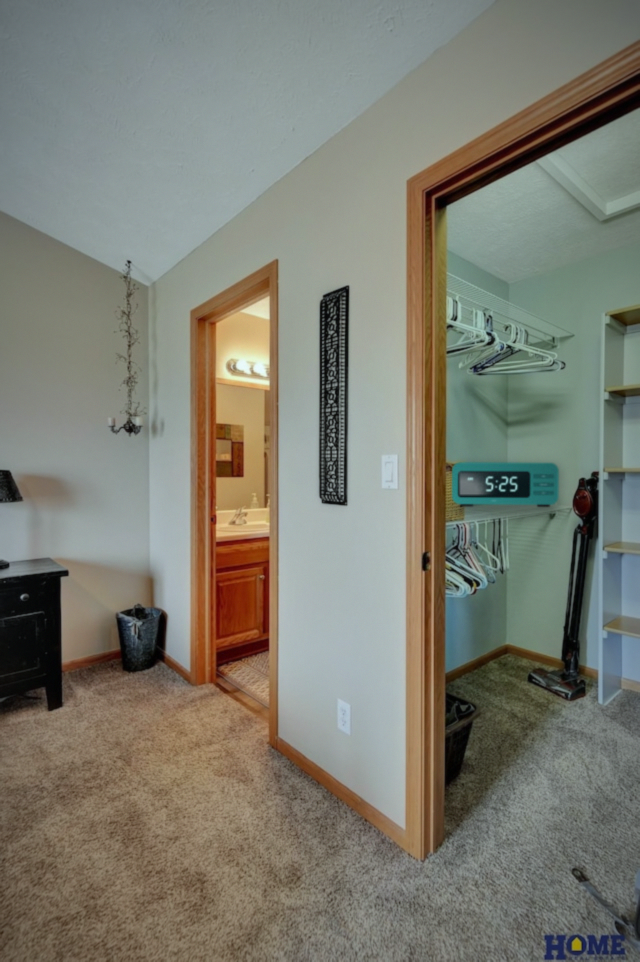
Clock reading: {"hour": 5, "minute": 25}
